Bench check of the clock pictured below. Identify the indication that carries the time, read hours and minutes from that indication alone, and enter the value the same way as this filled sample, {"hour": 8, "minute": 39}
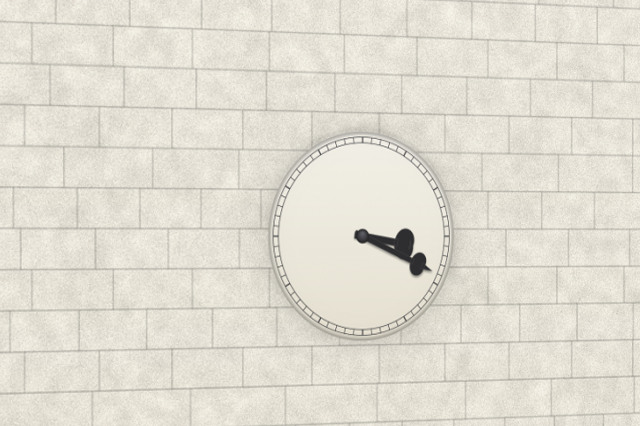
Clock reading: {"hour": 3, "minute": 19}
